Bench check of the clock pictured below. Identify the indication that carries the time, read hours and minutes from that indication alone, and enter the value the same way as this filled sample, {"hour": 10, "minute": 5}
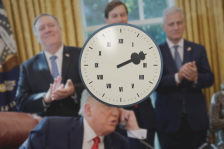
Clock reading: {"hour": 2, "minute": 11}
